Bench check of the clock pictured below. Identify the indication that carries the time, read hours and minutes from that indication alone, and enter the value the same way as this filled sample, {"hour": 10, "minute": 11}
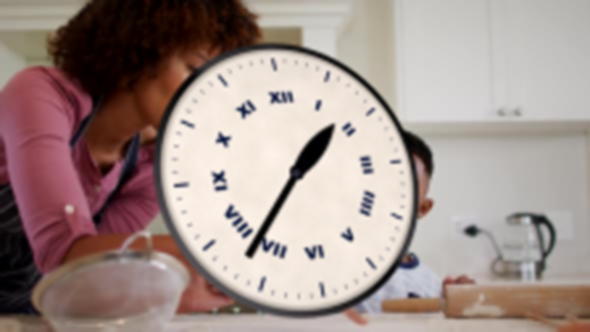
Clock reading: {"hour": 1, "minute": 37}
